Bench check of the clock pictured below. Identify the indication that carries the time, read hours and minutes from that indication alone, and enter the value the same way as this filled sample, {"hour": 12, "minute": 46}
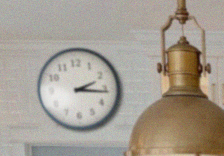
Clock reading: {"hour": 2, "minute": 16}
